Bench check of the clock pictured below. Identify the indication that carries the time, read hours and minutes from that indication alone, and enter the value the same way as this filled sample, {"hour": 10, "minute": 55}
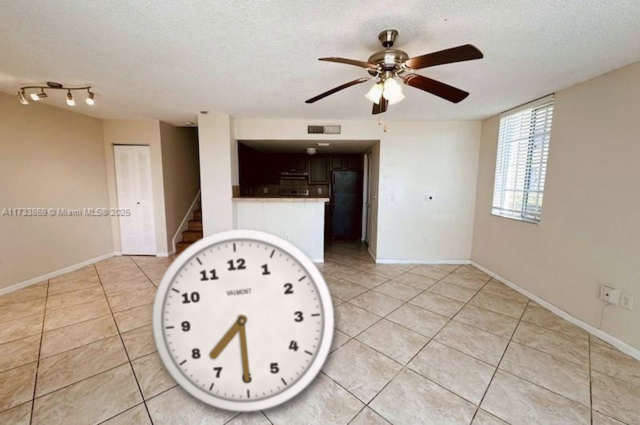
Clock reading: {"hour": 7, "minute": 30}
